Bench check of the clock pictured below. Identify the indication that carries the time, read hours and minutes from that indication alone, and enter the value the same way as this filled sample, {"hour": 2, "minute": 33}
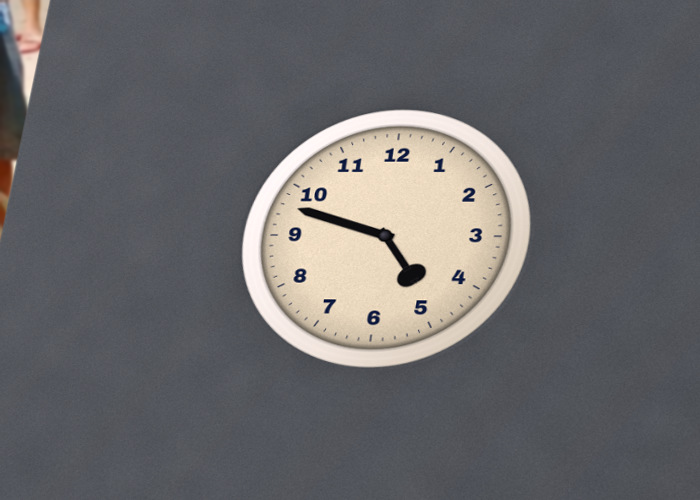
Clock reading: {"hour": 4, "minute": 48}
